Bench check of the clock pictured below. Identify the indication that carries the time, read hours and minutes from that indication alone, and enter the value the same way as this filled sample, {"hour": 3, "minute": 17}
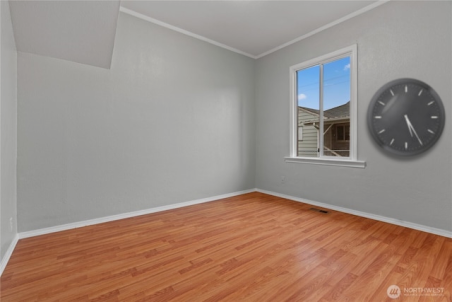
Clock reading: {"hour": 5, "minute": 25}
